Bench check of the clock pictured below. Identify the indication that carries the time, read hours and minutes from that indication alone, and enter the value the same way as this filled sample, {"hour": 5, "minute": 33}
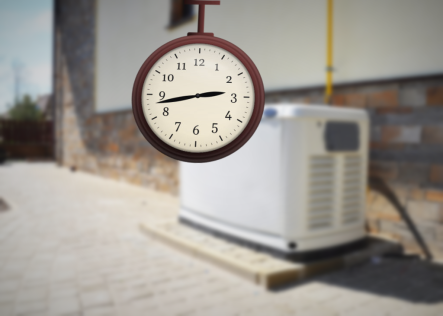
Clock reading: {"hour": 2, "minute": 43}
